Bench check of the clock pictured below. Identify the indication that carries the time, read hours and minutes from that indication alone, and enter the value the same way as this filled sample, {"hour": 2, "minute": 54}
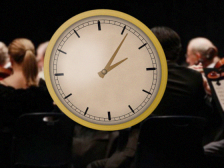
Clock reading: {"hour": 2, "minute": 6}
